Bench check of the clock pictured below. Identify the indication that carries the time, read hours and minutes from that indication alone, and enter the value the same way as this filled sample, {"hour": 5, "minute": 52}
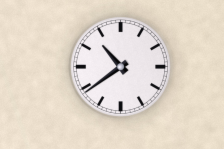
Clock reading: {"hour": 10, "minute": 39}
